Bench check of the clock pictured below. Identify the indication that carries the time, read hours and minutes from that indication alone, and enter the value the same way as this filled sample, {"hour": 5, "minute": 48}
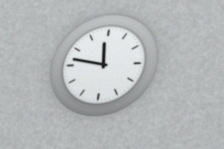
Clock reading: {"hour": 11, "minute": 47}
